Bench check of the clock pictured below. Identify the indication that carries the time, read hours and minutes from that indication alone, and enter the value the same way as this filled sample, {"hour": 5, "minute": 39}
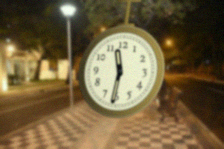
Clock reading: {"hour": 11, "minute": 31}
